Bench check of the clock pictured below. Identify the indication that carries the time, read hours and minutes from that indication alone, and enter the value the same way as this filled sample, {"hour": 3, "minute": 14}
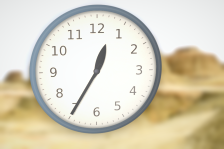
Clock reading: {"hour": 12, "minute": 35}
